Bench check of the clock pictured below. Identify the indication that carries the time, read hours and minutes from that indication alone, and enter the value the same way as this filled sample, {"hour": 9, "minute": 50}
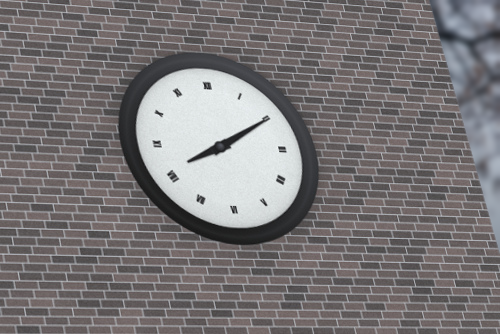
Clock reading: {"hour": 8, "minute": 10}
